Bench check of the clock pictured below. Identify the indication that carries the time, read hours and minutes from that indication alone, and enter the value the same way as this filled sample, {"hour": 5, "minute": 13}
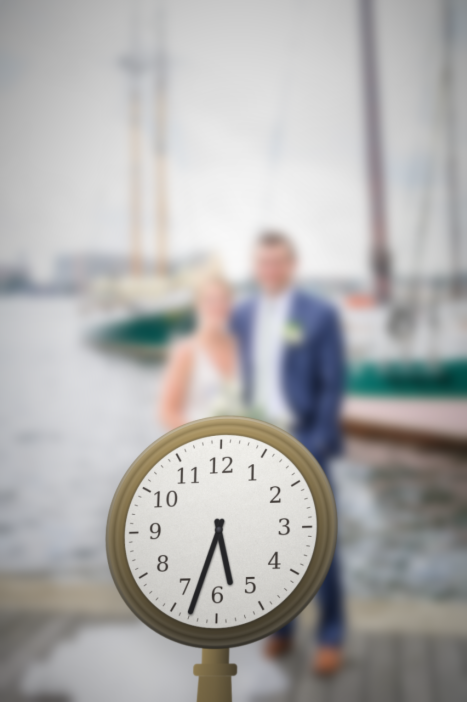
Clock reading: {"hour": 5, "minute": 33}
